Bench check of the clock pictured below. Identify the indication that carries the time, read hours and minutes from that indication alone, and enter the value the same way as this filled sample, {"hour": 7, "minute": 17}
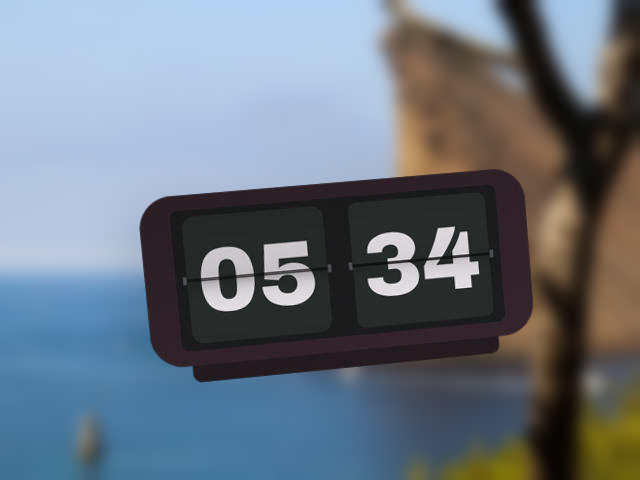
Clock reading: {"hour": 5, "minute": 34}
